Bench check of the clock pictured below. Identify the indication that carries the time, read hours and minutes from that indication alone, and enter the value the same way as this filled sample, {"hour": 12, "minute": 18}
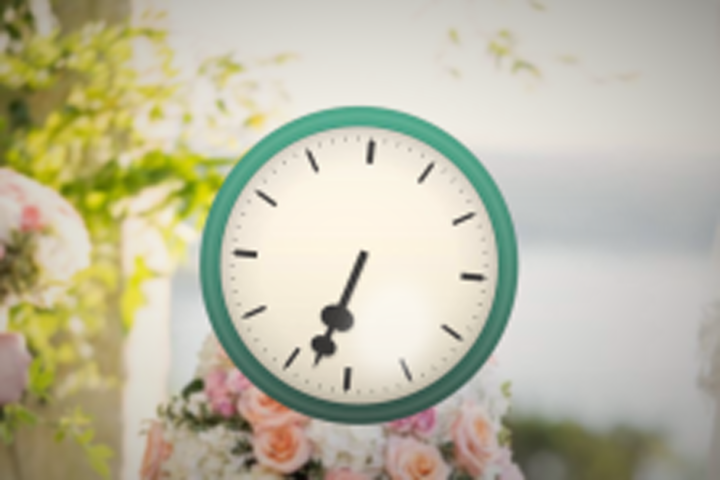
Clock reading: {"hour": 6, "minute": 33}
